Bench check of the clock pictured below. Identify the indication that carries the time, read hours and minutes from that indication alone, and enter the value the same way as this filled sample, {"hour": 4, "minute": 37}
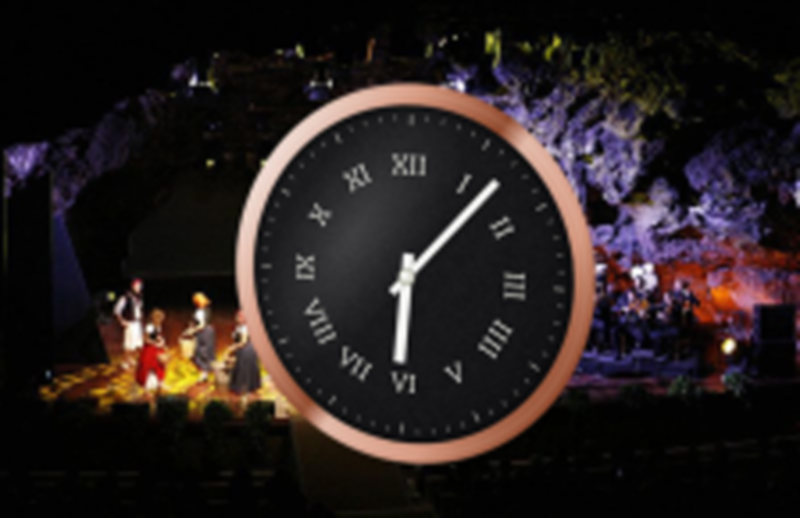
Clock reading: {"hour": 6, "minute": 7}
